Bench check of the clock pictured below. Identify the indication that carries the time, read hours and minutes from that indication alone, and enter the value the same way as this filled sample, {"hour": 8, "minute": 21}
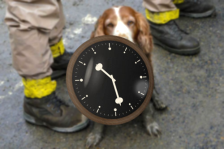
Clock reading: {"hour": 10, "minute": 28}
